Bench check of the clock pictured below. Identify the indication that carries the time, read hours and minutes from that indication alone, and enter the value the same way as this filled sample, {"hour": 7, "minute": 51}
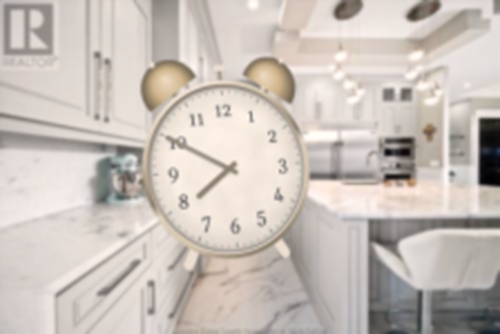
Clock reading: {"hour": 7, "minute": 50}
